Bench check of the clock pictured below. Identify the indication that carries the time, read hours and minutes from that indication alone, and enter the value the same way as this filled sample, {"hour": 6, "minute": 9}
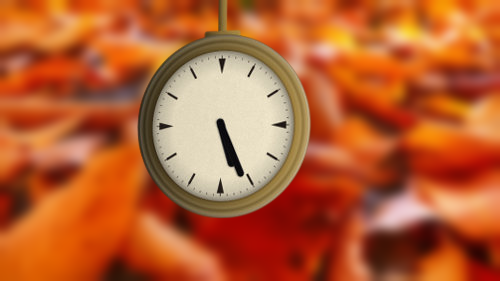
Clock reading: {"hour": 5, "minute": 26}
